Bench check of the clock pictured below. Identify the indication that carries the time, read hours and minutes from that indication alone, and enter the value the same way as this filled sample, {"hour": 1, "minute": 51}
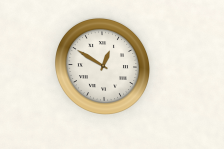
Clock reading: {"hour": 12, "minute": 50}
